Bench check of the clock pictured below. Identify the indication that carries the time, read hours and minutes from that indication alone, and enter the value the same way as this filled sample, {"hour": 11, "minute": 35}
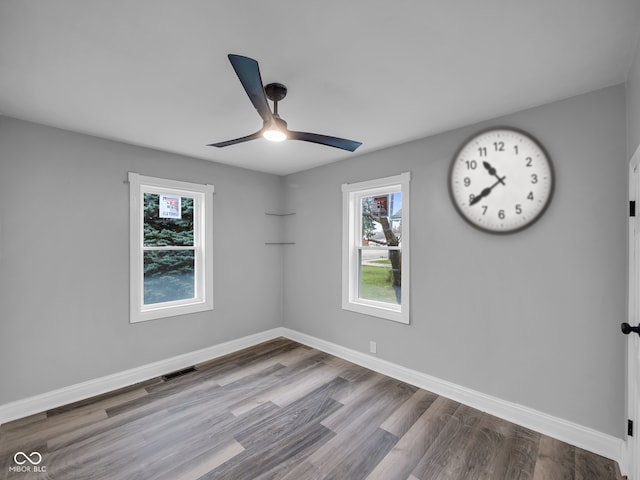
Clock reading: {"hour": 10, "minute": 39}
